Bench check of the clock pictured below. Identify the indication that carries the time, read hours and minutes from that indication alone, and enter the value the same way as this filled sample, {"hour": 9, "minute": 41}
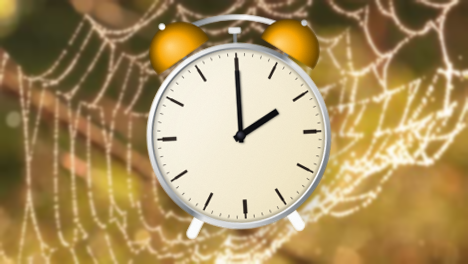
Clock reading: {"hour": 2, "minute": 0}
